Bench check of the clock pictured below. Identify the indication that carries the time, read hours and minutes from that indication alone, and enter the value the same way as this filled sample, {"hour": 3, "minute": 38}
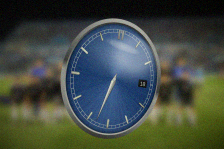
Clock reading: {"hour": 6, "minute": 33}
